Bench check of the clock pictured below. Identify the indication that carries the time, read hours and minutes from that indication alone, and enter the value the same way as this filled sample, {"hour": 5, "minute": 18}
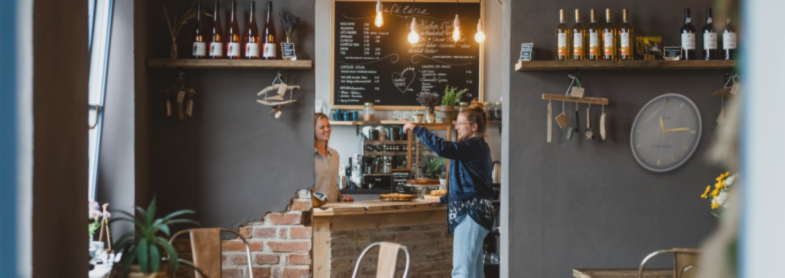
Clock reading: {"hour": 11, "minute": 14}
